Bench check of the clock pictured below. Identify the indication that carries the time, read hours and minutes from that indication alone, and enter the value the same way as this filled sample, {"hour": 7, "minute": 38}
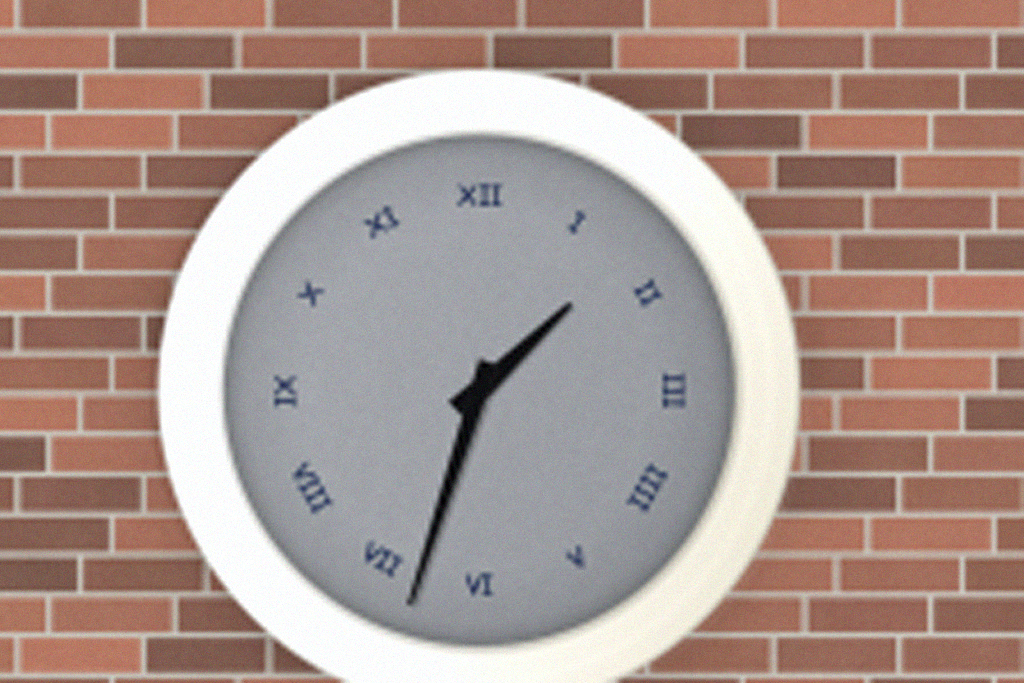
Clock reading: {"hour": 1, "minute": 33}
